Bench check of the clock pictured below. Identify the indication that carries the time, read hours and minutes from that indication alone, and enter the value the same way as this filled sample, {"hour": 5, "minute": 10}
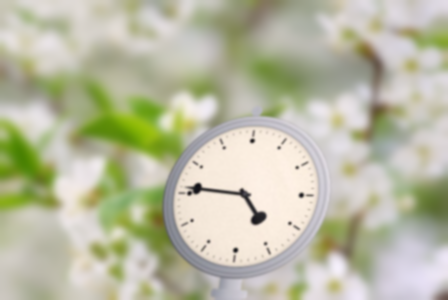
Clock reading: {"hour": 4, "minute": 46}
